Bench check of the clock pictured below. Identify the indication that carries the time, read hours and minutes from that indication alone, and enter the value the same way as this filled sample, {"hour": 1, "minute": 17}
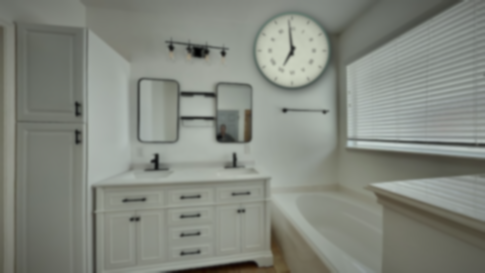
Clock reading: {"hour": 6, "minute": 59}
